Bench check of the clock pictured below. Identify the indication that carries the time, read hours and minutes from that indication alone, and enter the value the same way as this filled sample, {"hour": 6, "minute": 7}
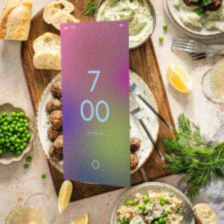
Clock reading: {"hour": 7, "minute": 0}
